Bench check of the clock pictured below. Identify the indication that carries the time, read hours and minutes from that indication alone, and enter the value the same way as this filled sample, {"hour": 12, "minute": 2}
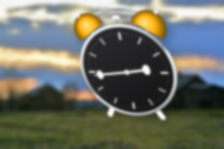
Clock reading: {"hour": 2, "minute": 44}
